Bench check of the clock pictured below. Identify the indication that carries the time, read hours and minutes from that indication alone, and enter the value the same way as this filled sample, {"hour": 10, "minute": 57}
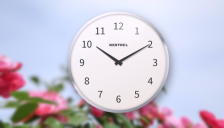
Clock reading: {"hour": 10, "minute": 10}
